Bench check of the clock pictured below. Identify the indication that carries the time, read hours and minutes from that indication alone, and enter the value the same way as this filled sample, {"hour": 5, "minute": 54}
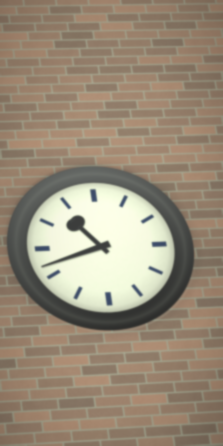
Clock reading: {"hour": 10, "minute": 42}
